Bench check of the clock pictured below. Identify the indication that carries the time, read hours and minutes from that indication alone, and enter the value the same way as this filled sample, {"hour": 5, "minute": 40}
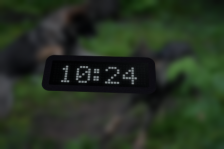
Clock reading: {"hour": 10, "minute": 24}
